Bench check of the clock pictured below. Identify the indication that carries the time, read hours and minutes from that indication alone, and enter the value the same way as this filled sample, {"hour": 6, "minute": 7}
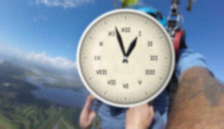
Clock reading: {"hour": 12, "minute": 57}
